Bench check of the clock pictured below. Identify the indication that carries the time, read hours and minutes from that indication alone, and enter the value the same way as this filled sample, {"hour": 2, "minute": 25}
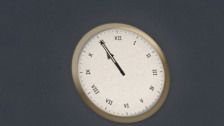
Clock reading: {"hour": 10, "minute": 55}
